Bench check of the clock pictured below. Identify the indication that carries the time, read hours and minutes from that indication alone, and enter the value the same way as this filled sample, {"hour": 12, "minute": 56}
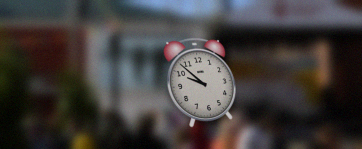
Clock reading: {"hour": 9, "minute": 53}
